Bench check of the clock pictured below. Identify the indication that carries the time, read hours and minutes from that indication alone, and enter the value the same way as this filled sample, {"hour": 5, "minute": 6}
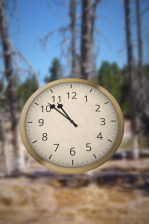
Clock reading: {"hour": 10, "minute": 52}
